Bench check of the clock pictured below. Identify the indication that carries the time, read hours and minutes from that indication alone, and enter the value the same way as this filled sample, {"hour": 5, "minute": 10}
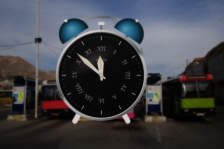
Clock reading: {"hour": 11, "minute": 52}
